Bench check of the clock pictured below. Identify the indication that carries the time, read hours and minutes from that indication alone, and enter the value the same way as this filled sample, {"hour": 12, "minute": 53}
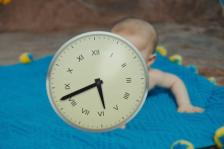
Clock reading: {"hour": 5, "minute": 42}
